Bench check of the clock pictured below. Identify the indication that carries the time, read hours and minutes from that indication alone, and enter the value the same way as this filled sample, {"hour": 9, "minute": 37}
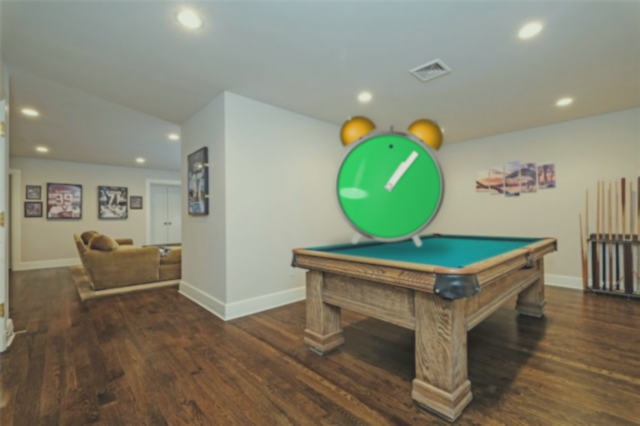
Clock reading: {"hour": 1, "minute": 6}
